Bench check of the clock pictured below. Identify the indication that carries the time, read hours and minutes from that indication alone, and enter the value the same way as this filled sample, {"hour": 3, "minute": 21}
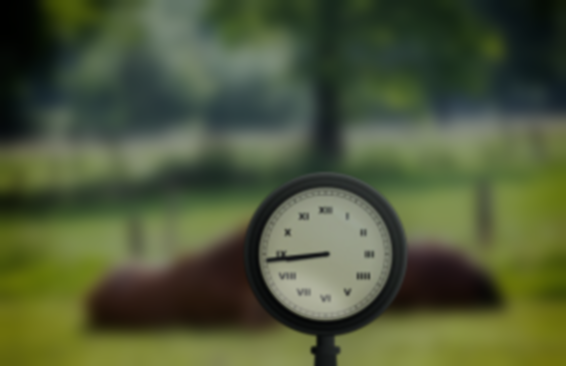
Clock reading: {"hour": 8, "minute": 44}
